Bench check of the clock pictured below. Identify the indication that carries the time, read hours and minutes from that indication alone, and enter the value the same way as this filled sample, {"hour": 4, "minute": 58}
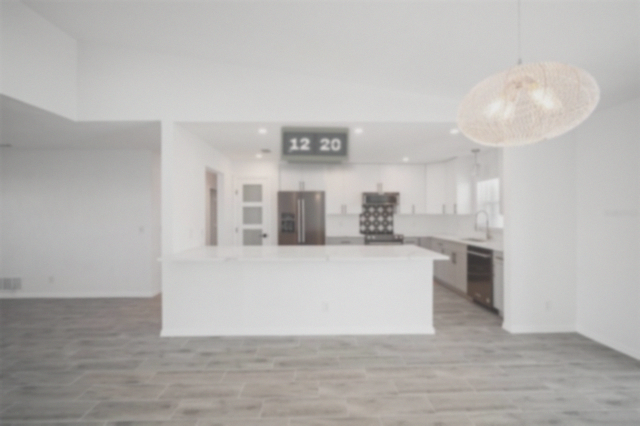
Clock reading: {"hour": 12, "minute": 20}
